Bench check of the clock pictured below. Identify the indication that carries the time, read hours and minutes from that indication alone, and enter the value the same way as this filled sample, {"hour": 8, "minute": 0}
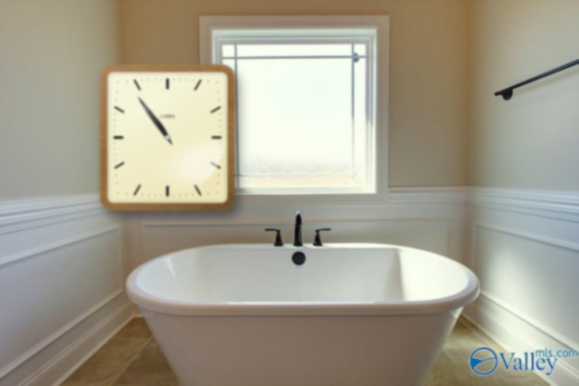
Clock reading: {"hour": 10, "minute": 54}
